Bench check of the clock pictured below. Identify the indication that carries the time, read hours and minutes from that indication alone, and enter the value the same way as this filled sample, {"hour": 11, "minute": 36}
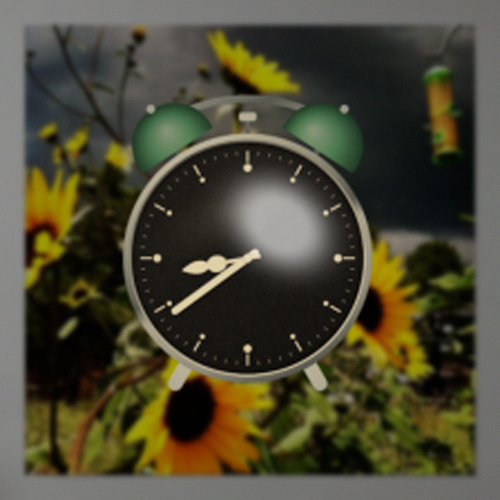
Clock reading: {"hour": 8, "minute": 39}
